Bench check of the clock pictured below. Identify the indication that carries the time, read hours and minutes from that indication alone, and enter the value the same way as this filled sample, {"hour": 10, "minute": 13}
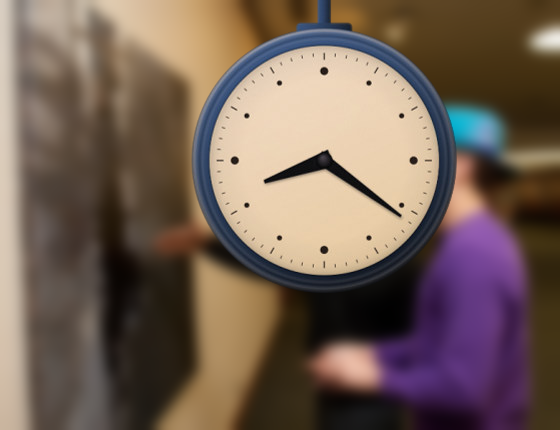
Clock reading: {"hour": 8, "minute": 21}
